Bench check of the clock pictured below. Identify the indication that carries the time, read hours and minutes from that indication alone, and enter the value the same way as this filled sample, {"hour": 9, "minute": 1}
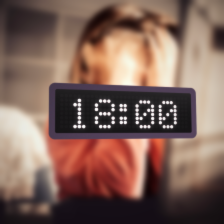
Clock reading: {"hour": 18, "minute": 0}
